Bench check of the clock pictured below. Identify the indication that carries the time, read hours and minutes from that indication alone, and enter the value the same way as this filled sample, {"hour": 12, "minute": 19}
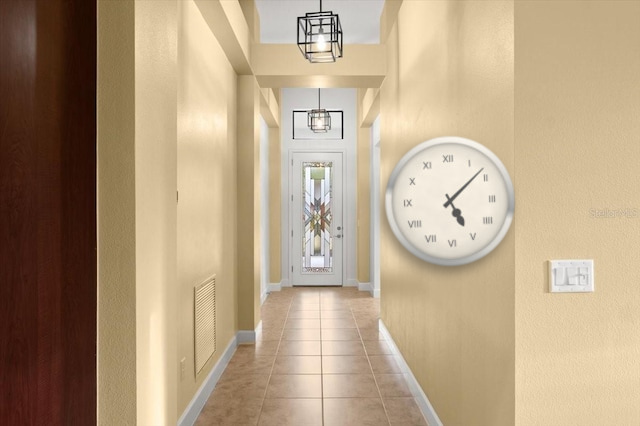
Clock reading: {"hour": 5, "minute": 8}
